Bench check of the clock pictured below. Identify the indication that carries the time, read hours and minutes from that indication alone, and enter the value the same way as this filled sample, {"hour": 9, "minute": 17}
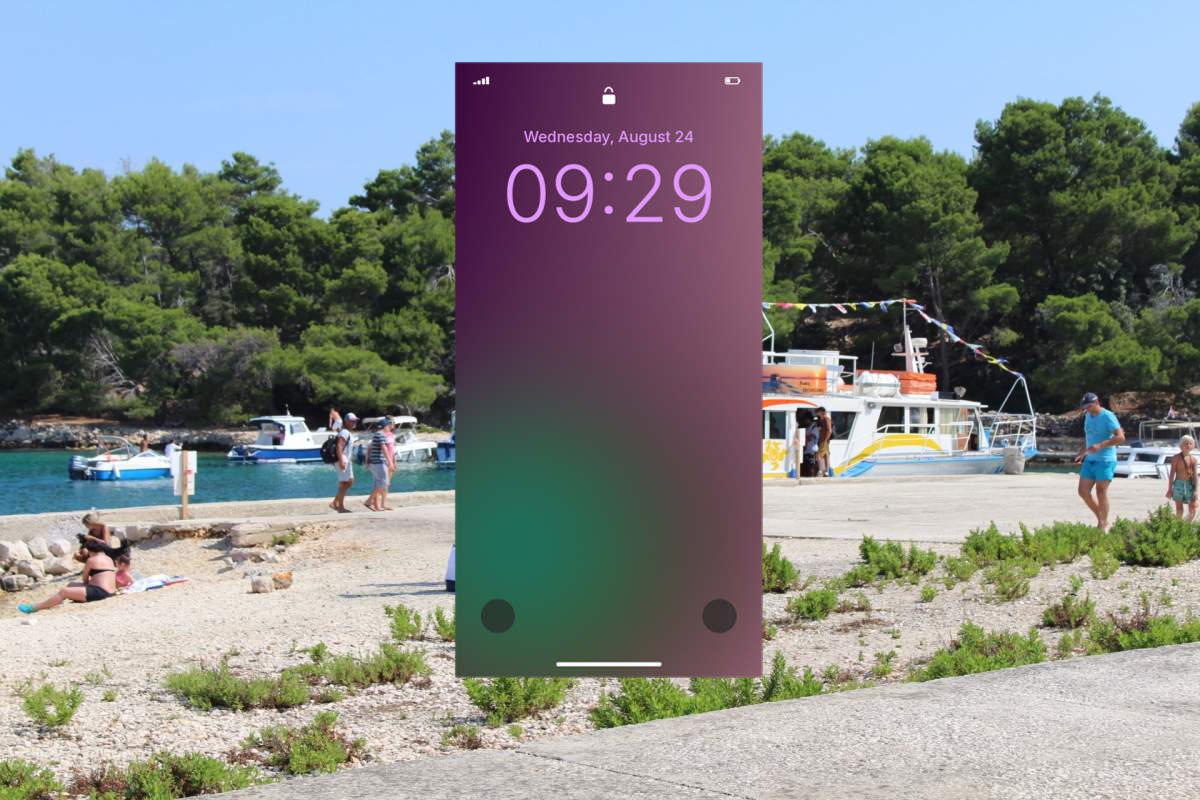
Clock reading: {"hour": 9, "minute": 29}
